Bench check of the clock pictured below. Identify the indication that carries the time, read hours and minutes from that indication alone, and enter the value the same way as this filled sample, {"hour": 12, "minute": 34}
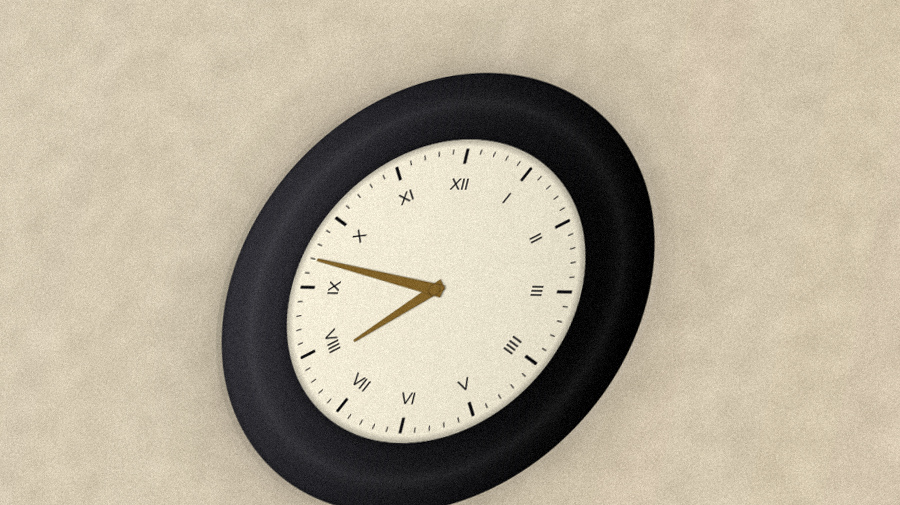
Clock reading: {"hour": 7, "minute": 47}
